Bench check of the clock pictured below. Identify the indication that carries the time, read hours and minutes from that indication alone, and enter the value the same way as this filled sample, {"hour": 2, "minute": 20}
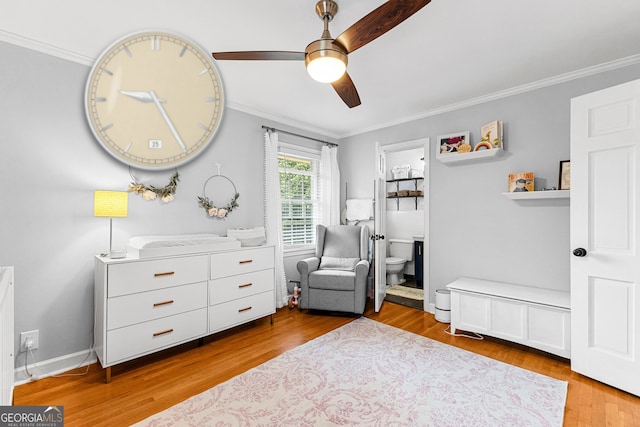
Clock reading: {"hour": 9, "minute": 25}
